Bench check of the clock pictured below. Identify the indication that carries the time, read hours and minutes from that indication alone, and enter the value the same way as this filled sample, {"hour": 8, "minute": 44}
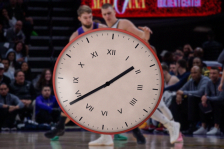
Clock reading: {"hour": 1, "minute": 39}
